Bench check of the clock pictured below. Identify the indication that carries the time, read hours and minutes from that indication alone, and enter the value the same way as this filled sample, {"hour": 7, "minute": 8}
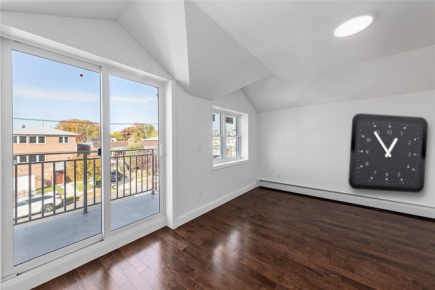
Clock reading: {"hour": 12, "minute": 54}
